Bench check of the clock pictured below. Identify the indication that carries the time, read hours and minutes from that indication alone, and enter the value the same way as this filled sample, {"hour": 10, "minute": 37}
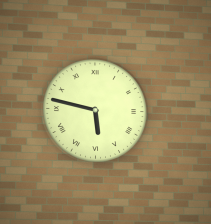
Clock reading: {"hour": 5, "minute": 47}
